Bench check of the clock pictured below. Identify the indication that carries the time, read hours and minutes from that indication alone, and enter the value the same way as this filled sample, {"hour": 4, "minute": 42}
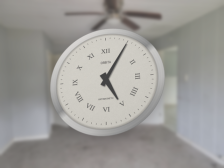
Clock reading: {"hour": 5, "minute": 5}
